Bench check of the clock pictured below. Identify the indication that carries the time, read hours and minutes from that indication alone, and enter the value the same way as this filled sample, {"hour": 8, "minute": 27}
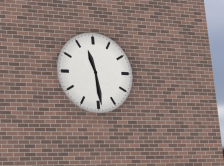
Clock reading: {"hour": 11, "minute": 29}
